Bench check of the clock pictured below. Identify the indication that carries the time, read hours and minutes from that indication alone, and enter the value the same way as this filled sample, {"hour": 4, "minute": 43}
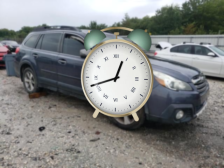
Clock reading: {"hour": 12, "minute": 42}
